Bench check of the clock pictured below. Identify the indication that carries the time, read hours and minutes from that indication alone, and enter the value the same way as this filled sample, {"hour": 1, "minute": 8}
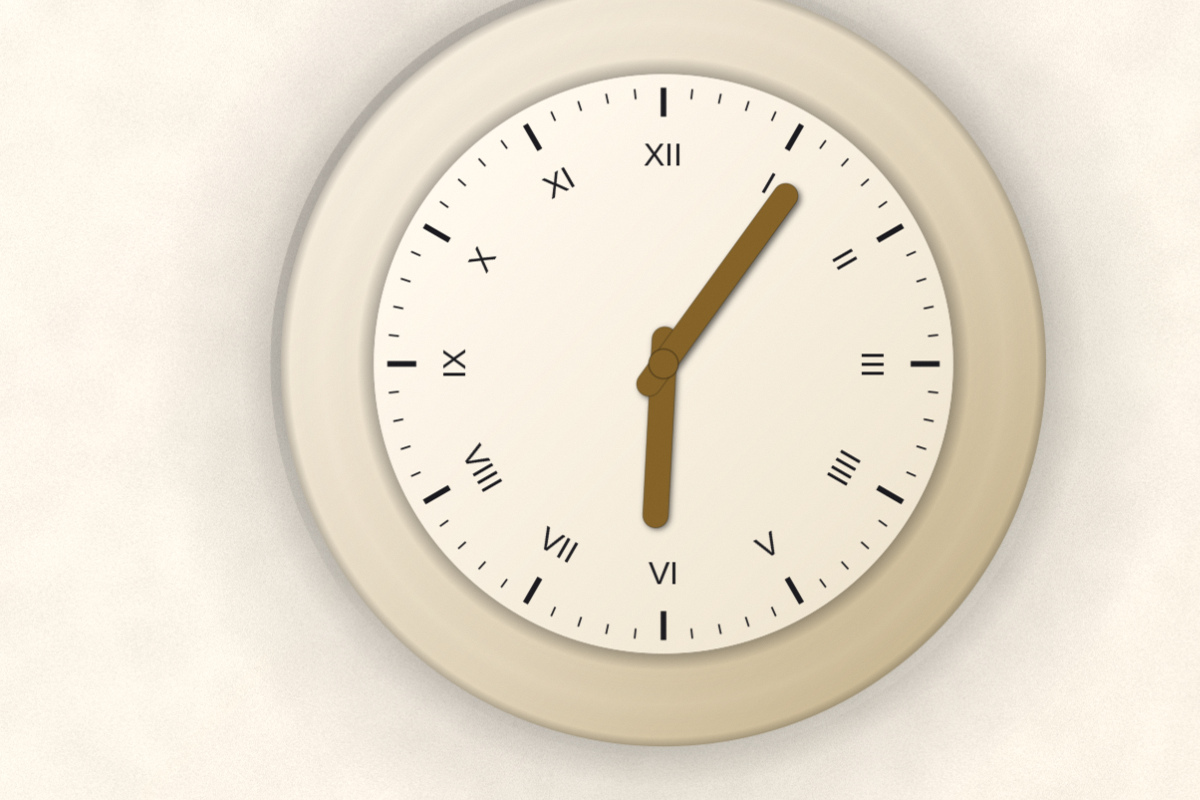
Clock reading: {"hour": 6, "minute": 6}
